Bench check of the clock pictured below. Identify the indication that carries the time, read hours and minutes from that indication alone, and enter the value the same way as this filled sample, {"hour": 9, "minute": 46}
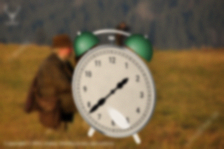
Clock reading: {"hour": 1, "minute": 38}
